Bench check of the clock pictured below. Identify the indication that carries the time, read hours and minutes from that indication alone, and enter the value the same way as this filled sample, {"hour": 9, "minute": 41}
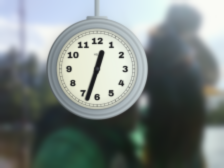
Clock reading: {"hour": 12, "minute": 33}
